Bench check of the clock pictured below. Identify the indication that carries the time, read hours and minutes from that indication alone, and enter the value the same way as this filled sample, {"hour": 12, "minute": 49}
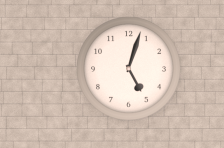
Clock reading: {"hour": 5, "minute": 3}
